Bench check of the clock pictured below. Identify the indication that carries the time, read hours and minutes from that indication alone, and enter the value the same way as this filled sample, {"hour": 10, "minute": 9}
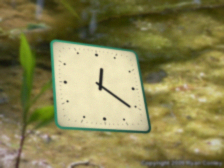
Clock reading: {"hour": 12, "minute": 21}
